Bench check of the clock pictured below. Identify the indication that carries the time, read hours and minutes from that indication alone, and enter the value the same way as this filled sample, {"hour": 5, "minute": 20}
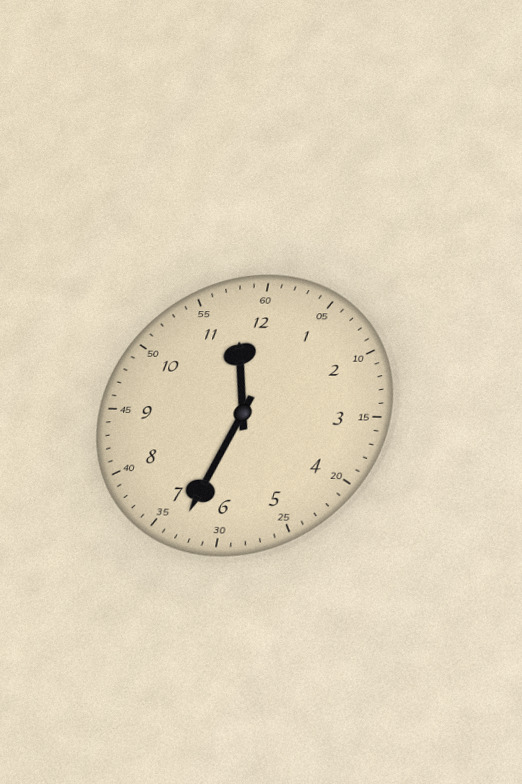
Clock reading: {"hour": 11, "minute": 33}
